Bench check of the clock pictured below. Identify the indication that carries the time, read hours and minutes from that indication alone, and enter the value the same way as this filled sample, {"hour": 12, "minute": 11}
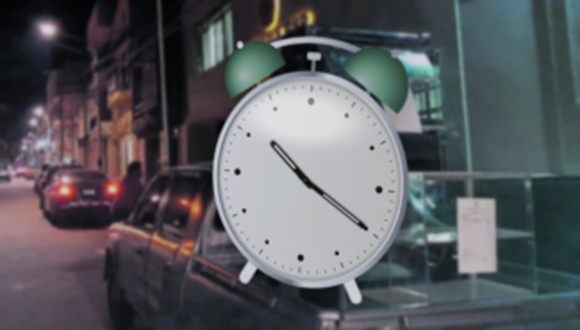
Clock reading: {"hour": 10, "minute": 20}
